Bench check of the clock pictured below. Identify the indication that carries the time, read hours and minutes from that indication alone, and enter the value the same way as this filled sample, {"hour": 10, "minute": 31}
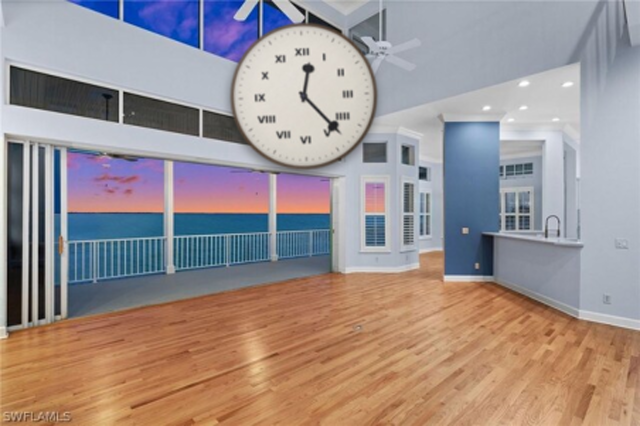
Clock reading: {"hour": 12, "minute": 23}
